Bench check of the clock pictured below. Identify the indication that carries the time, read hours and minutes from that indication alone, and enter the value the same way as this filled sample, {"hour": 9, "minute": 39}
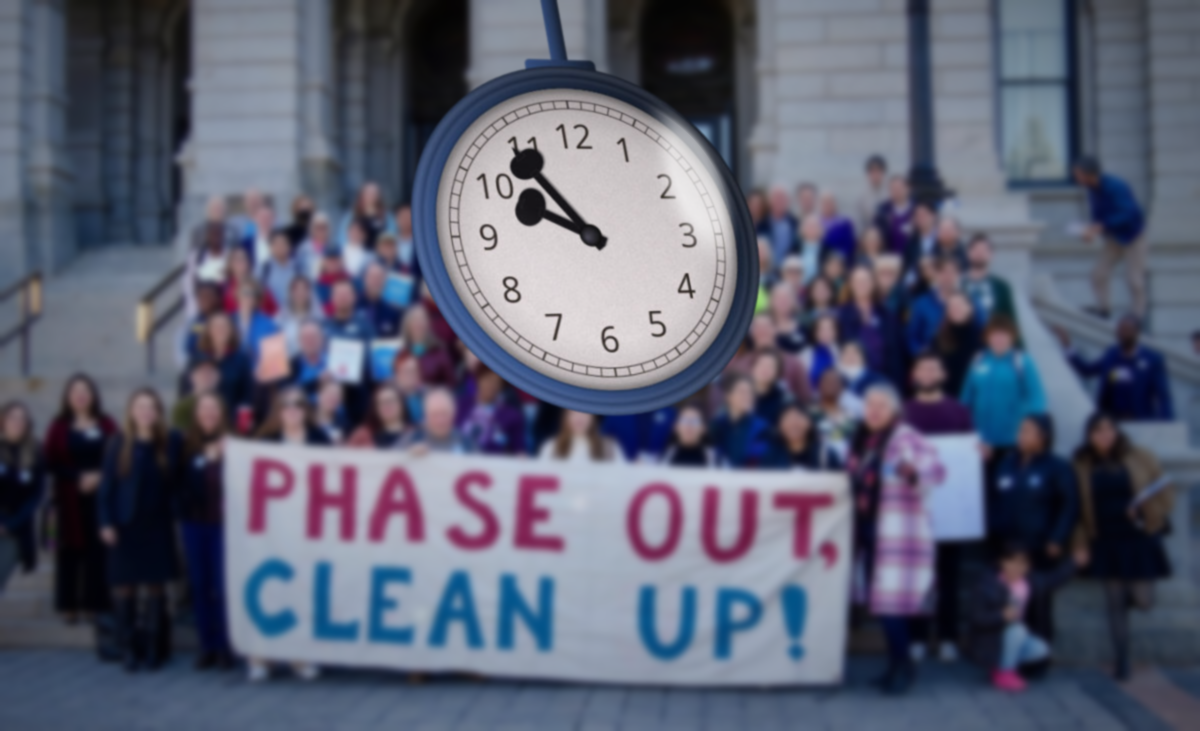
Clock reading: {"hour": 9, "minute": 54}
